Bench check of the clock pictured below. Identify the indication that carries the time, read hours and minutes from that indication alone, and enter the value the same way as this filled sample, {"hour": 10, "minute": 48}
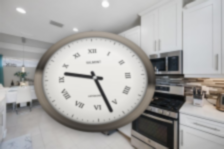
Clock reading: {"hour": 9, "minute": 27}
